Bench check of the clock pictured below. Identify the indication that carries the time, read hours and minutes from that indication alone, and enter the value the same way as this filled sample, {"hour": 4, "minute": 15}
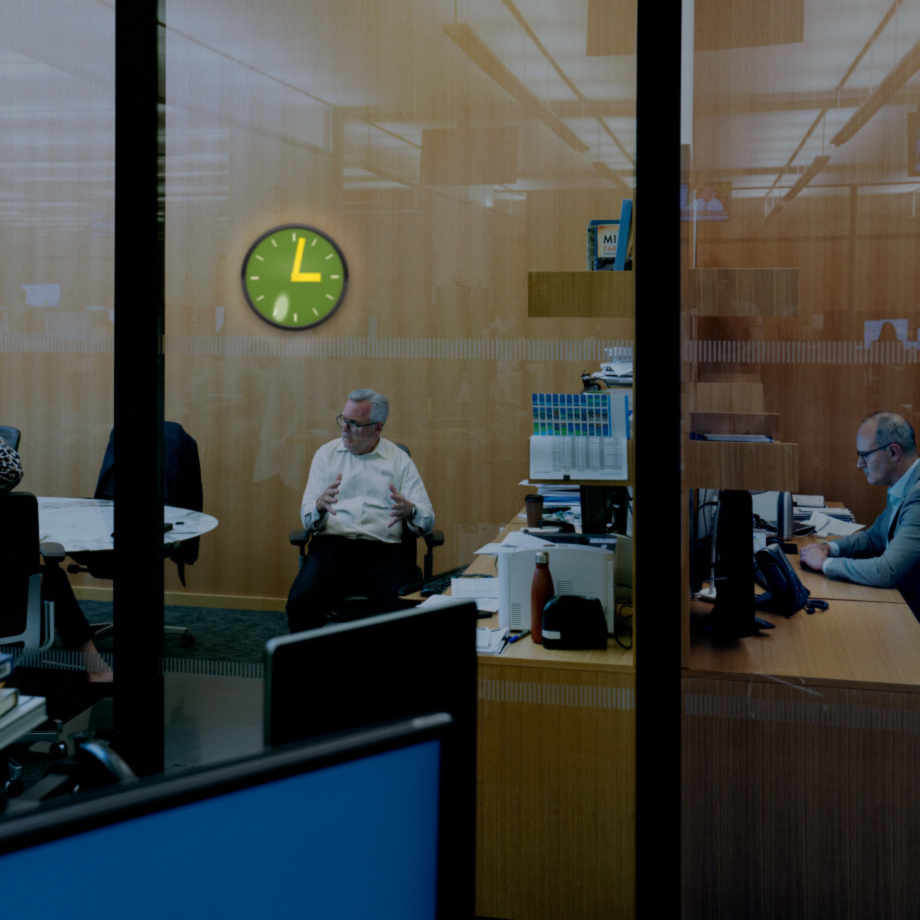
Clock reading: {"hour": 3, "minute": 2}
